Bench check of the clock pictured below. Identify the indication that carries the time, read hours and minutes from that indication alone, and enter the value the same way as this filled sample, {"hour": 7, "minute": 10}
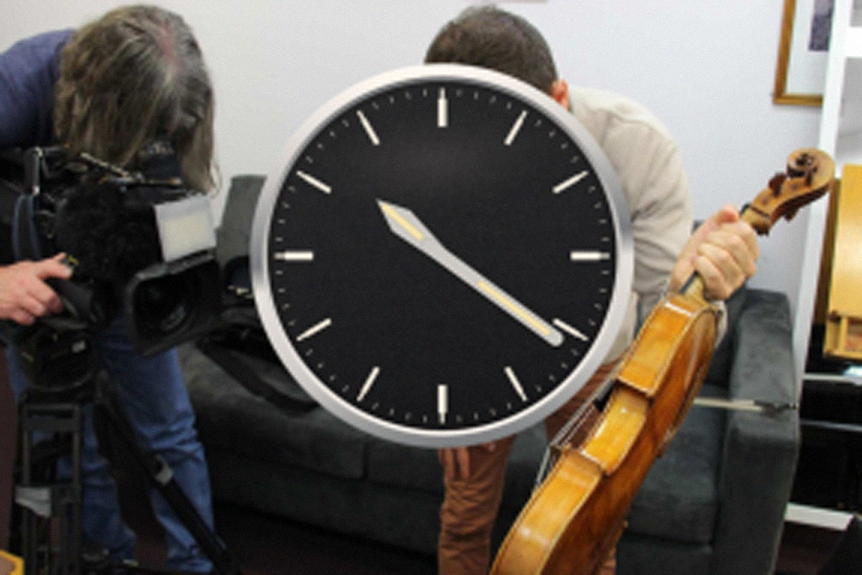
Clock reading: {"hour": 10, "minute": 21}
